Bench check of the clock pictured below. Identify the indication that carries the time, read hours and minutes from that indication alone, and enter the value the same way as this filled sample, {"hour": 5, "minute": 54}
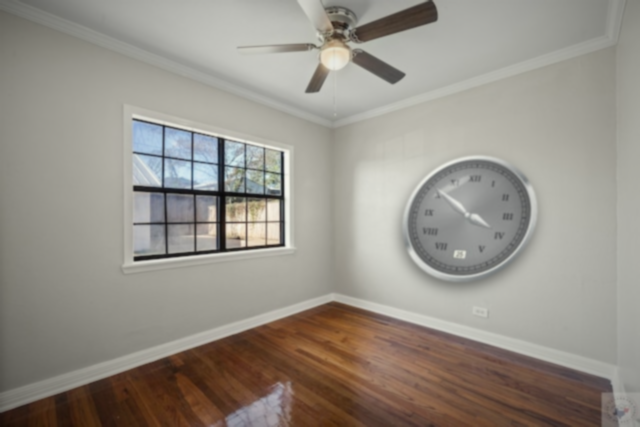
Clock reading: {"hour": 3, "minute": 51}
